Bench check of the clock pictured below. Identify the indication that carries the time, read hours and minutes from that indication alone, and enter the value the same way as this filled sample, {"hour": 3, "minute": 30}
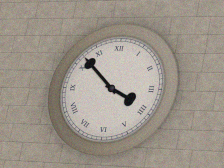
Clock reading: {"hour": 3, "minute": 52}
